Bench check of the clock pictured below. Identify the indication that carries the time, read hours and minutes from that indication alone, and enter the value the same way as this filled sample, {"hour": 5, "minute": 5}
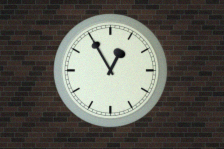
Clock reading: {"hour": 12, "minute": 55}
